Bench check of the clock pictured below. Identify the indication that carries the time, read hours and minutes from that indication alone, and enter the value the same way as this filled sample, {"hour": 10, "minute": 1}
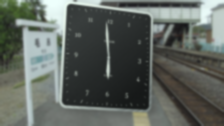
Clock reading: {"hour": 5, "minute": 59}
